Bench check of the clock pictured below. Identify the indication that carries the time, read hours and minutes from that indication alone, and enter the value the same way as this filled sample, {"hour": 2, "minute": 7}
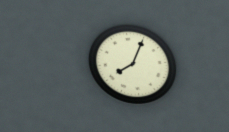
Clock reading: {"hour": 8, "minute": 5}
